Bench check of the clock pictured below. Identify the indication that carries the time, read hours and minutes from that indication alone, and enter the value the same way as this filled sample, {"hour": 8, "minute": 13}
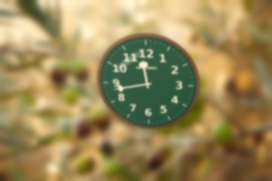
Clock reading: {"hour": 11, "minute": 43}
